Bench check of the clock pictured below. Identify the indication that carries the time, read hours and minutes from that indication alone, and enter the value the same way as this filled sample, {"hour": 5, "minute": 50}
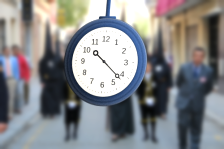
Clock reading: {"hour": 10, "minute": 22}
